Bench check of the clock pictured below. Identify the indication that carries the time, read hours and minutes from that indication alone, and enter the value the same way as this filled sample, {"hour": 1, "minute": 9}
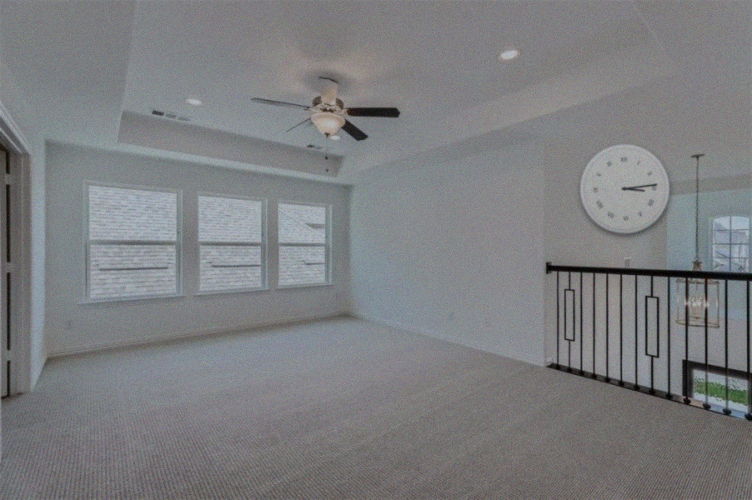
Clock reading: {"hour": 3, "minute": 14}
